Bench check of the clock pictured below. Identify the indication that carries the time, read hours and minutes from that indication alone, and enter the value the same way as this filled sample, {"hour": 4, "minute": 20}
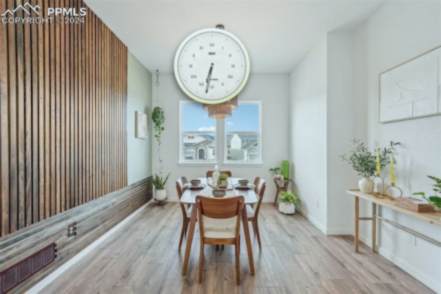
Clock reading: {"hour": 6, "minute": 32}
